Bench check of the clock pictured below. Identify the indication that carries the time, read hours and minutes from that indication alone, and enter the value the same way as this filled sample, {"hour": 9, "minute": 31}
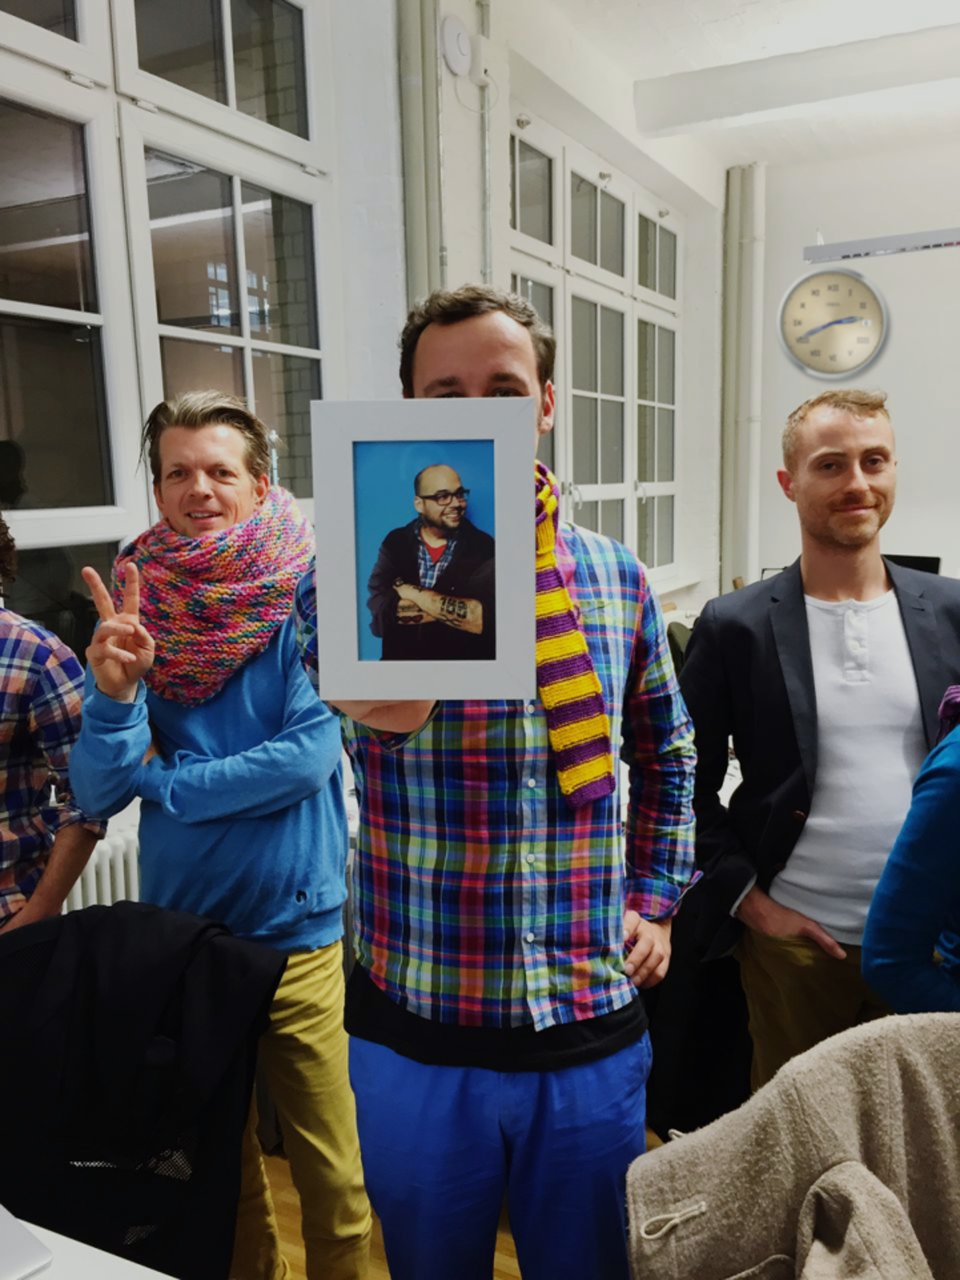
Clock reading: {"hour": 2, "minute": 41}
